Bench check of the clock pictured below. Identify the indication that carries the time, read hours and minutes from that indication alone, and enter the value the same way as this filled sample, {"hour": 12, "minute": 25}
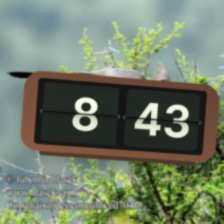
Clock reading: {"hour": 8, "minute": 43}
